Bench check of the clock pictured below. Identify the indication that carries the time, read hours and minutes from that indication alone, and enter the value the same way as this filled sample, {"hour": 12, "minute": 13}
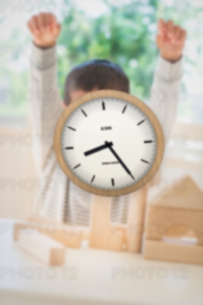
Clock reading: {"hour": 8, "minute": 25}
